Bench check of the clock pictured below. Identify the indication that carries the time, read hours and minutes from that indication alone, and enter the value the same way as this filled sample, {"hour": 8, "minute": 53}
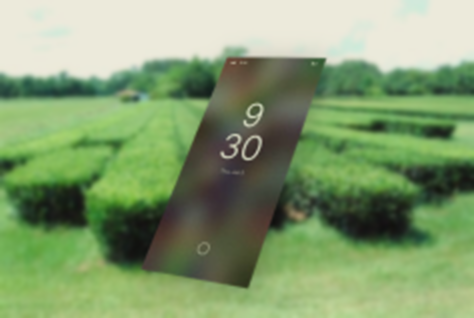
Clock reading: {"hour": 9, "minute": 30}
